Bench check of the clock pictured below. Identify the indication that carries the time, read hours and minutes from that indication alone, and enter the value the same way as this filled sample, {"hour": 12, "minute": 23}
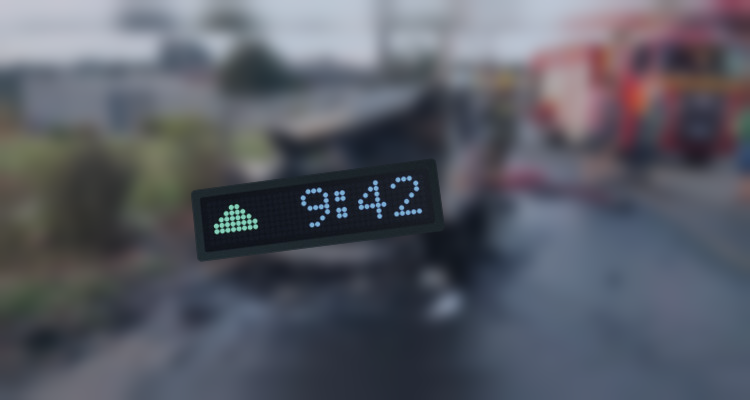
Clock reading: {"hour": 9, "minute": 42}
